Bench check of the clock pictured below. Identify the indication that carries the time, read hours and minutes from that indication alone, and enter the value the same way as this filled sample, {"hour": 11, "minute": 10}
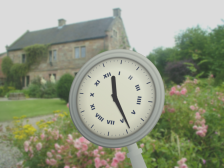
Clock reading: {"hour": 12, "minute": 29}
